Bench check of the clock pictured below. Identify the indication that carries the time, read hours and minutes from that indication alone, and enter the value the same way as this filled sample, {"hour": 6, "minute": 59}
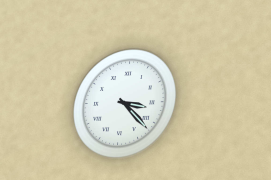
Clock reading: {"hour": 3, "minute": 22}
